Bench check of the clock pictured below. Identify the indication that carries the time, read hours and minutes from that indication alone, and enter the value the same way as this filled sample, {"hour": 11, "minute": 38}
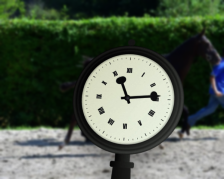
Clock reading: {"hour": 11, "minute": 14}
